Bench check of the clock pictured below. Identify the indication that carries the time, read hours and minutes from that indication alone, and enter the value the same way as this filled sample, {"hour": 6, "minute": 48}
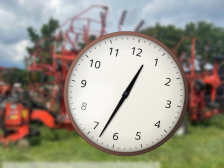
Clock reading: {"hour": 12, "minute": 33}
